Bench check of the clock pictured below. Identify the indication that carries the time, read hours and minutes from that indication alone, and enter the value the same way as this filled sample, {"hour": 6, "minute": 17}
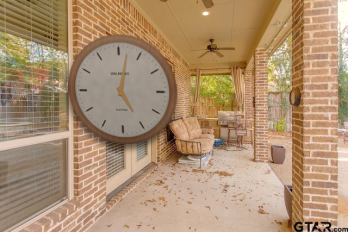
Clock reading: {"hour": 5, "minute": 2}
